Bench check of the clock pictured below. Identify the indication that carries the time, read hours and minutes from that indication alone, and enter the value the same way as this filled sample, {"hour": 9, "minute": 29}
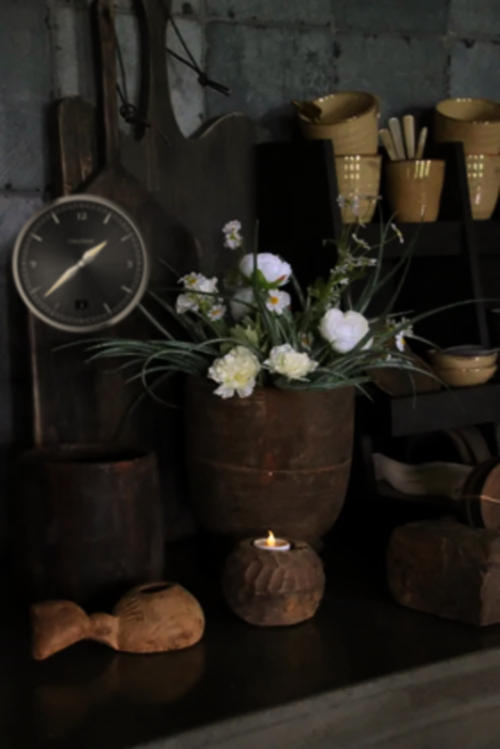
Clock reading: {"hour": 1, "minute": 38}
